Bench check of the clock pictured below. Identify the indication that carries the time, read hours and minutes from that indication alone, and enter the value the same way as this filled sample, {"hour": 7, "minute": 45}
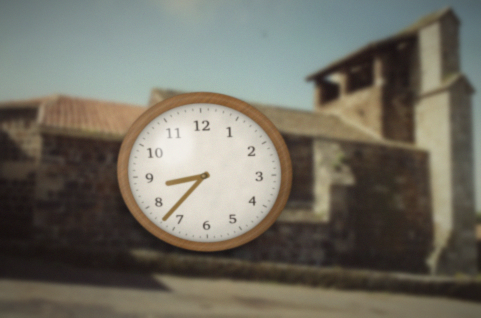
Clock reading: {"hour": 8, "minute": 37}
